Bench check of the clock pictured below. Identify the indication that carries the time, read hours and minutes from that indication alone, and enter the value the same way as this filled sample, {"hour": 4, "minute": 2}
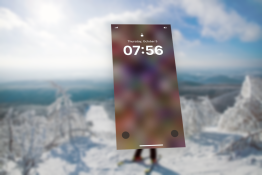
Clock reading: {"hour": 7, "minute": 56}
